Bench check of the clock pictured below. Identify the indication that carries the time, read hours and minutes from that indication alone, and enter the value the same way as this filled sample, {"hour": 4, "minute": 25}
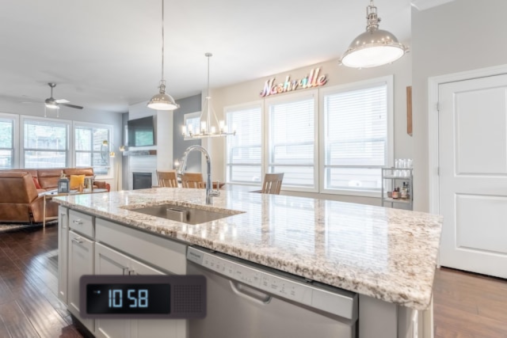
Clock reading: {"hour": 10, "minute": 58}
